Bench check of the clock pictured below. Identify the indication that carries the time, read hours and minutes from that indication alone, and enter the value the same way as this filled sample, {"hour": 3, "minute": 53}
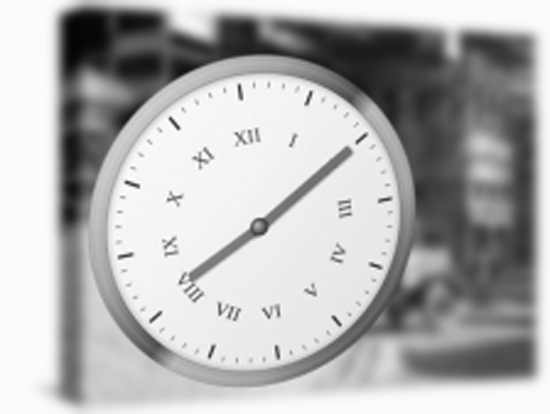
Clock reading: {"hour": 8, "minute": 10}
